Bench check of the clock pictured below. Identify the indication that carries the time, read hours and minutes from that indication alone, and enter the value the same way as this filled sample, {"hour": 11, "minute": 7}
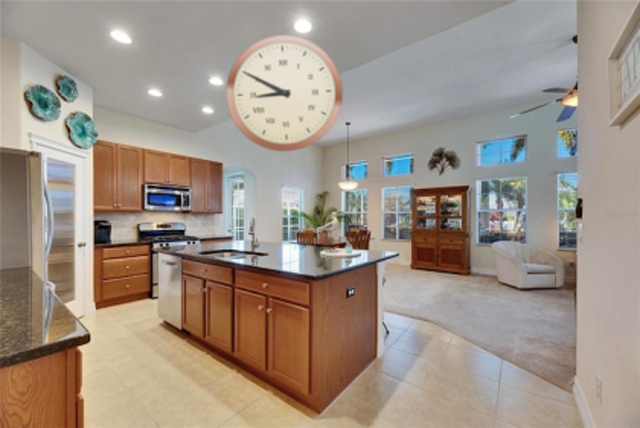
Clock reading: {"hour": 8, "minute": 50}
